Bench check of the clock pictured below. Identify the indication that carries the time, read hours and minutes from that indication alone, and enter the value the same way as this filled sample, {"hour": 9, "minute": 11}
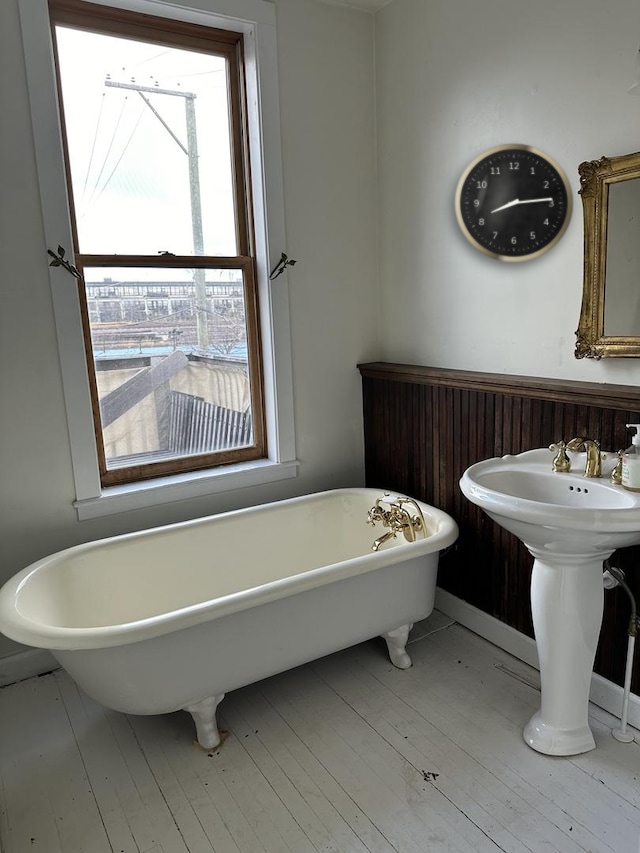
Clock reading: {"hour": 8, "minute": 14}
